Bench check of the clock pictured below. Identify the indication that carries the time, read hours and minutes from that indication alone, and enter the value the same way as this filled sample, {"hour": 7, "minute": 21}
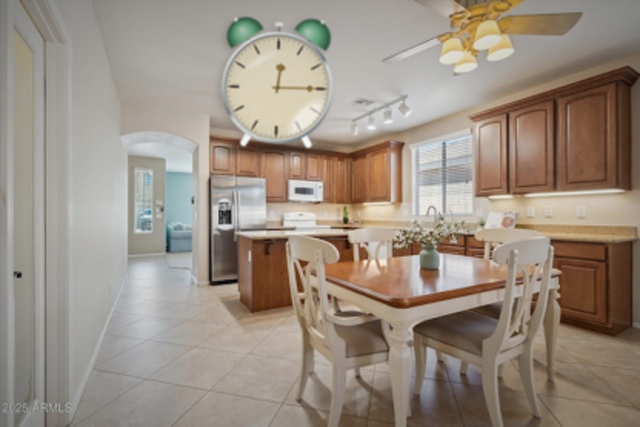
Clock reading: {"hour": 12, "minute": 15}
